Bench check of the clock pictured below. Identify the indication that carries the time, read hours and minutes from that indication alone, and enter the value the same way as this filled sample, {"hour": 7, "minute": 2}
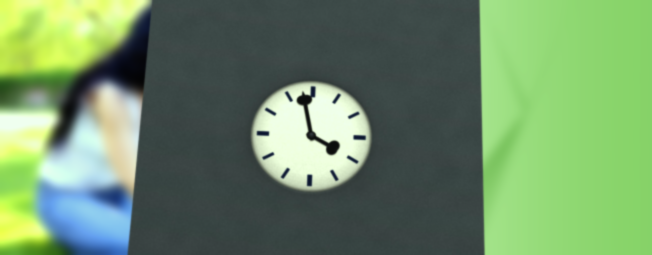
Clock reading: {"hour": 3, "minute": 58}
